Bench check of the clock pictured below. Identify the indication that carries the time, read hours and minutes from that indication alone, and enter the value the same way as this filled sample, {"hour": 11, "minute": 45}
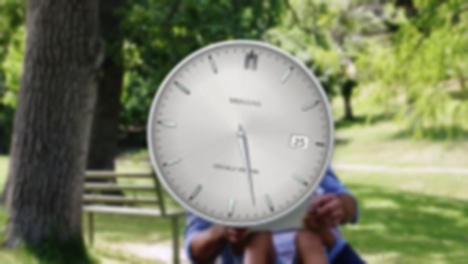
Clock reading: {"hour": 5, "minute": 27}
